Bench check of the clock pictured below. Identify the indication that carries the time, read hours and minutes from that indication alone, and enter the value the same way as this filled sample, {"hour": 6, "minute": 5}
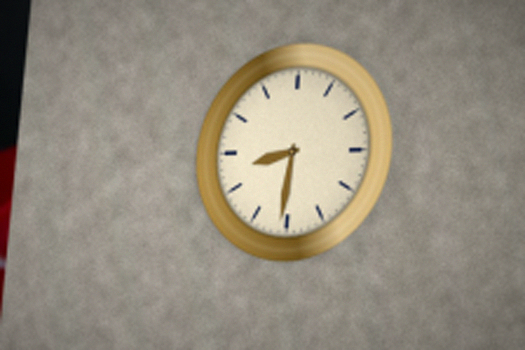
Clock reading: {"hour": 8, "minute": 31}
